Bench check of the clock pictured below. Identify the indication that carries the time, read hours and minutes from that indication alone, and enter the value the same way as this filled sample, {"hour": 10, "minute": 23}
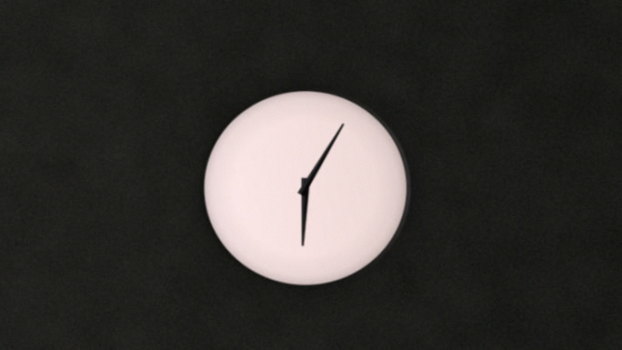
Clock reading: {"hour": 6, "minute": 5}
